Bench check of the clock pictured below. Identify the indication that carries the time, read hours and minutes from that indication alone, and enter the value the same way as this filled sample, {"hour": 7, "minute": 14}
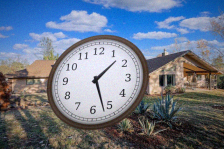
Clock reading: {"hour": 1, "minute": 27}
